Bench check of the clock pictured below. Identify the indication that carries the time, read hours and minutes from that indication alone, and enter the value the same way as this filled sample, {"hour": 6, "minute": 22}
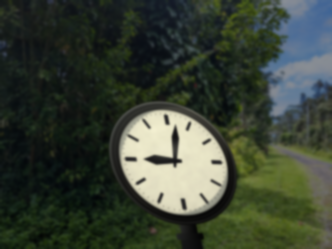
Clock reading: {"hour": 9, "minute": 2}
